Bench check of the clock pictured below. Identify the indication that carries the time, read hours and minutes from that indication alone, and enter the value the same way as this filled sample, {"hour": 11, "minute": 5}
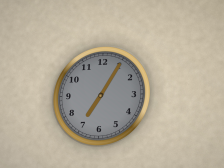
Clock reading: {"hour": 7, "minute": 5}
